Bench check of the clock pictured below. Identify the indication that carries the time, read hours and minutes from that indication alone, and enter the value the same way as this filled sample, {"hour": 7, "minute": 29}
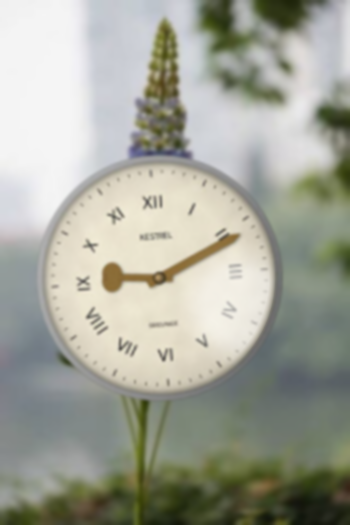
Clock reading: {"hour": 9, "minute": 11}
